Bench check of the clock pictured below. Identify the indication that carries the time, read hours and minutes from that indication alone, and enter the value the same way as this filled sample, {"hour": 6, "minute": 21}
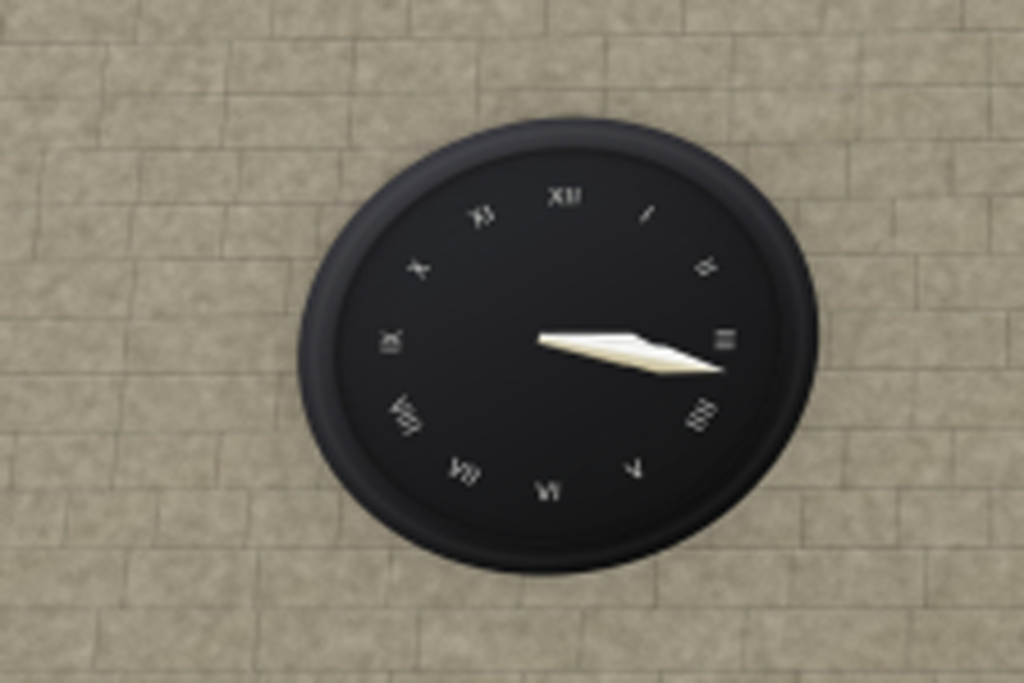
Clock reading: {"hour": 3, "minute": 17}
